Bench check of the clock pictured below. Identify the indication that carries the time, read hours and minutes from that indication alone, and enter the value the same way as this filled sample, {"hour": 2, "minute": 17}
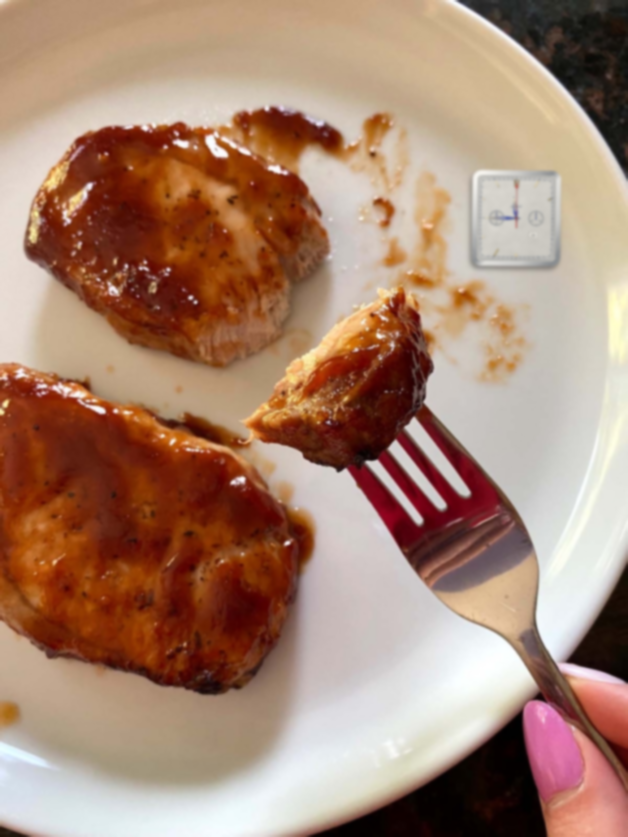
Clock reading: {"hour": 11, "minute": 45}
